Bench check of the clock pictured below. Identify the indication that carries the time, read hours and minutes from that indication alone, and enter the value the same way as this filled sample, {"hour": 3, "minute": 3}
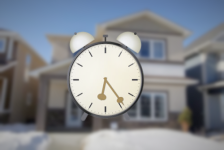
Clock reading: {"hour": 6, "minute": 24}
